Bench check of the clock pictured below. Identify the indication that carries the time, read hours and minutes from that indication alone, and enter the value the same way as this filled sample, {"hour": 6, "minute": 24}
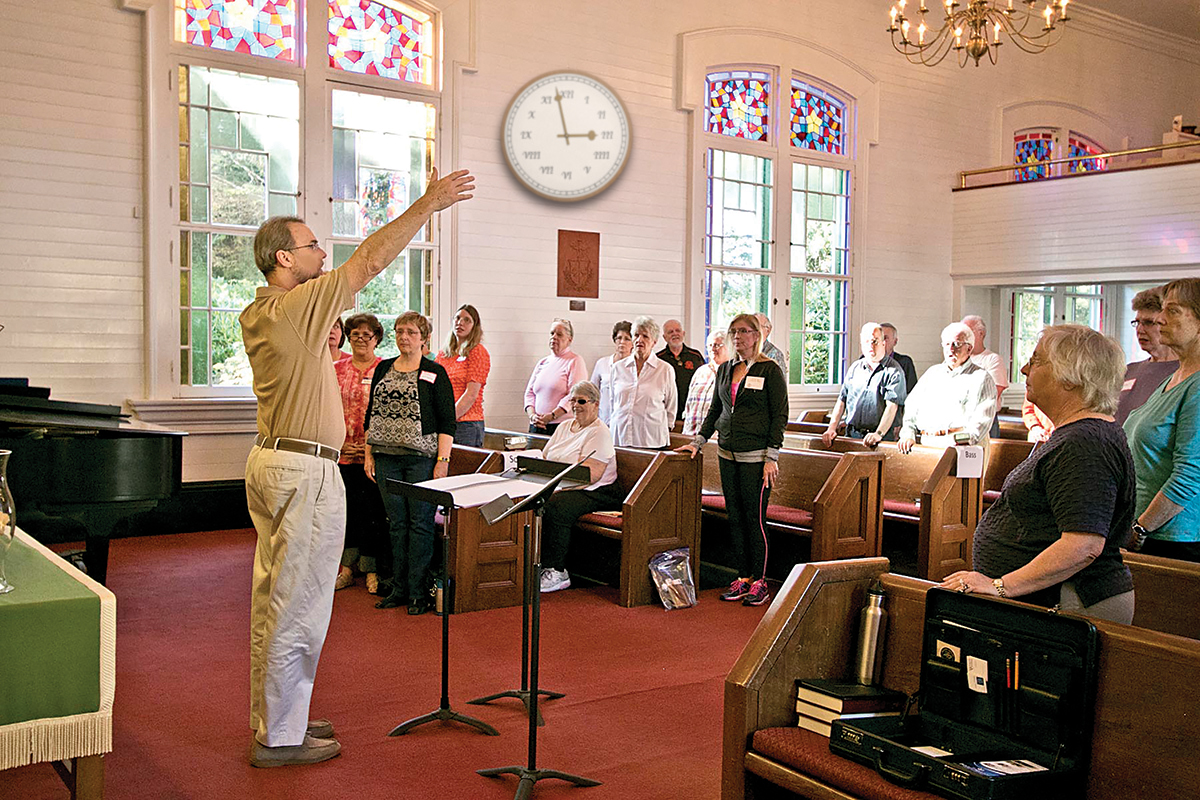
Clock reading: {"hour": 2, "minute": 58}
